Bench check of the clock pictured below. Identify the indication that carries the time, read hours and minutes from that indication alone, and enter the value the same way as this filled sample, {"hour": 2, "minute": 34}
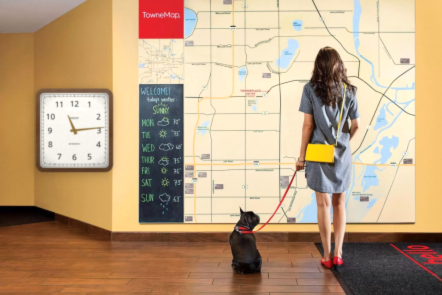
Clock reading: {"hour": 11, "minute": 14}
